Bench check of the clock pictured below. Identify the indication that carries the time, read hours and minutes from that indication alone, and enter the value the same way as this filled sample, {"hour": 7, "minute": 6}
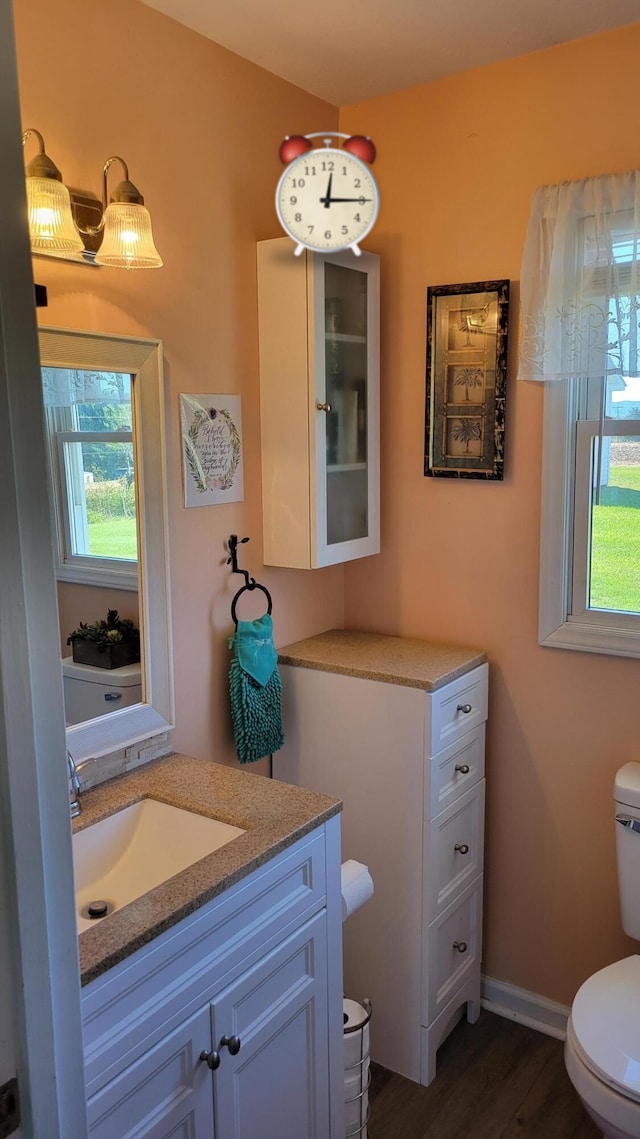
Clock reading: {"hour": 12, "minute": 15}
